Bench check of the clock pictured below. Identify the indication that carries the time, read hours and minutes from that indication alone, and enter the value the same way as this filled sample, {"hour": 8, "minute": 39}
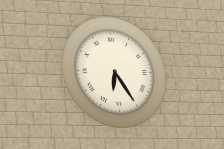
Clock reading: {"hour": 6, "minute": 25}
